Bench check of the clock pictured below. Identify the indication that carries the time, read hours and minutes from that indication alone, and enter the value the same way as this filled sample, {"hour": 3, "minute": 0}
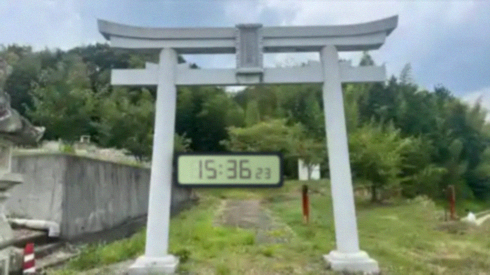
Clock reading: {"hour": 15, "minute": 36}
